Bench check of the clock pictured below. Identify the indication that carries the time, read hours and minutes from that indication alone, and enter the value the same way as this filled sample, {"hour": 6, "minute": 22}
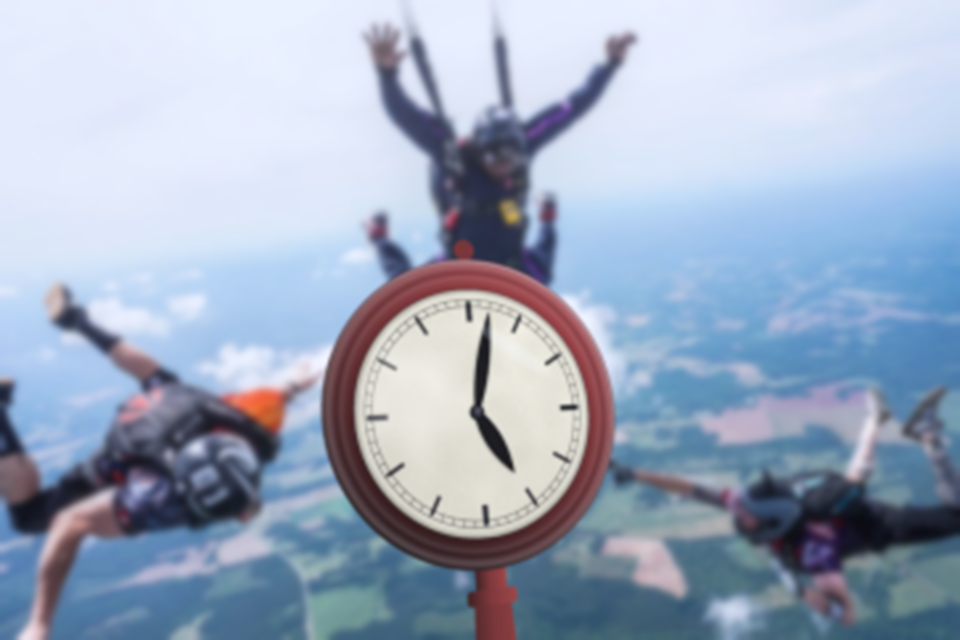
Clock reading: {"hour": 5, "minute": 2}
